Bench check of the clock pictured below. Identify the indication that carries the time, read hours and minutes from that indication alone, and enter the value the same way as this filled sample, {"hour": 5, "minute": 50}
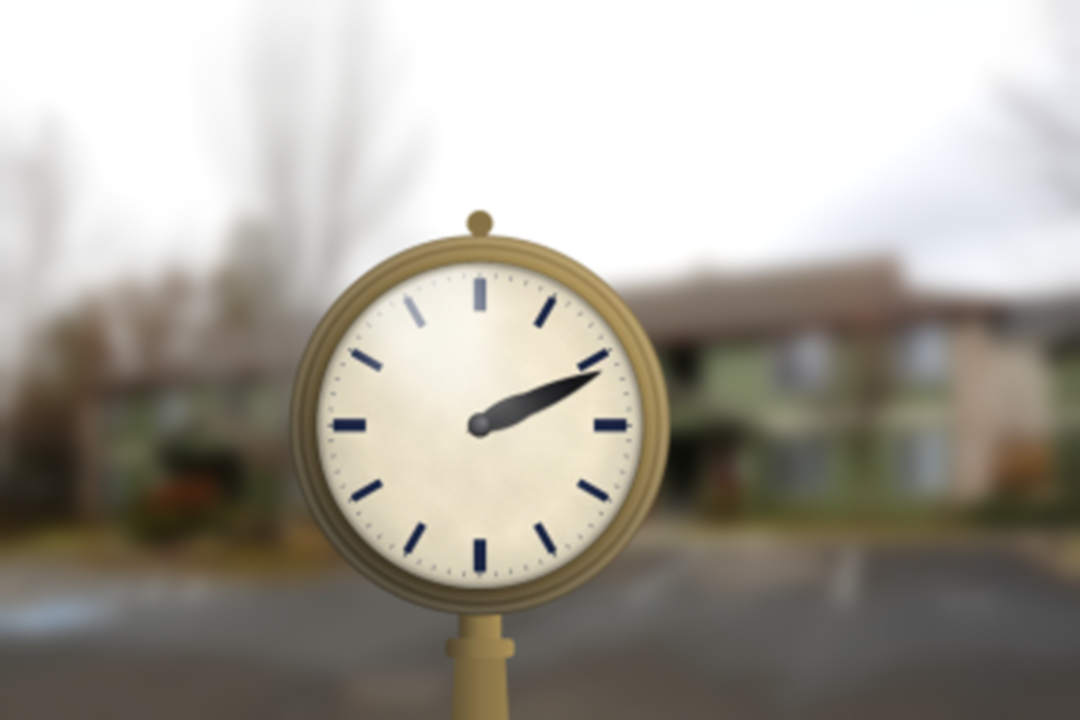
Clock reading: {"hour": 2, "minute": 11}
